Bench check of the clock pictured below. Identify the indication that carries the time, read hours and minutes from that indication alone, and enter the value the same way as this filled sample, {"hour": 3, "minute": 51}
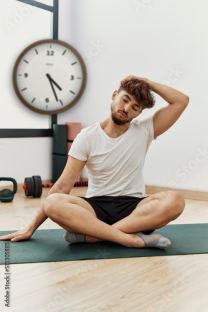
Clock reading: {"hour": 4, "minute": 26}
